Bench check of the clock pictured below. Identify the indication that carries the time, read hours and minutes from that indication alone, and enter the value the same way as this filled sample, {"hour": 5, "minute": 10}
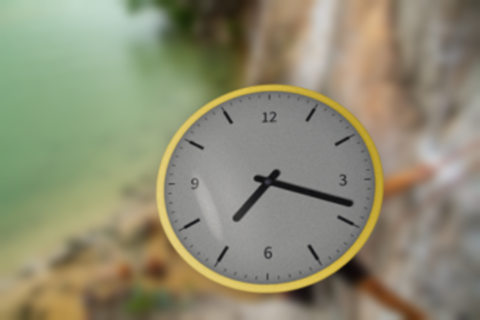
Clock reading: {"hour": 7, "minute": 18}
